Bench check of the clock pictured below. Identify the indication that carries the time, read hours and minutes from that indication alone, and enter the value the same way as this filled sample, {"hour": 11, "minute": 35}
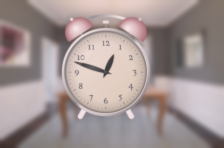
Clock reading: {"hour": 12, "minute": 48}
